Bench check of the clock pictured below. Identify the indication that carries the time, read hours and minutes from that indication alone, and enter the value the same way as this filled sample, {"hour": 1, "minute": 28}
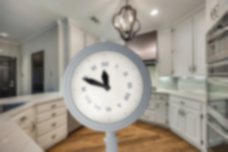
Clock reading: {"hour": 11, "minute": 49}
